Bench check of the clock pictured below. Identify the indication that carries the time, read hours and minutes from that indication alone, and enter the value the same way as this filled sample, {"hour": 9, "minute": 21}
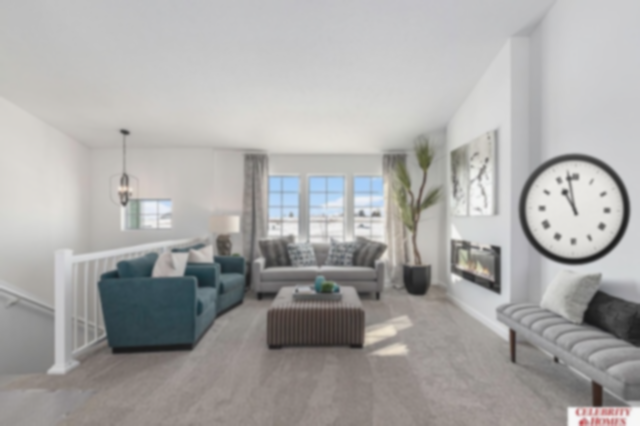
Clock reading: {"hour": 10, "minute": 58}
